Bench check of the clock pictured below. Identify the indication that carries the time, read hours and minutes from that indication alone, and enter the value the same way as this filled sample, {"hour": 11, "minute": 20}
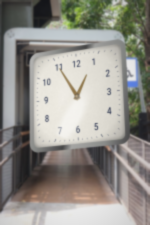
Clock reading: {"hour": 12, "minute": 55}
